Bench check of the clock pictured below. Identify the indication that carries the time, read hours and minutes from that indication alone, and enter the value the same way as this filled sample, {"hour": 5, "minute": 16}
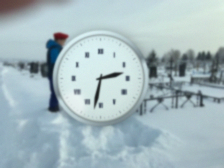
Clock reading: {"hour": 2, "minute": 32}
